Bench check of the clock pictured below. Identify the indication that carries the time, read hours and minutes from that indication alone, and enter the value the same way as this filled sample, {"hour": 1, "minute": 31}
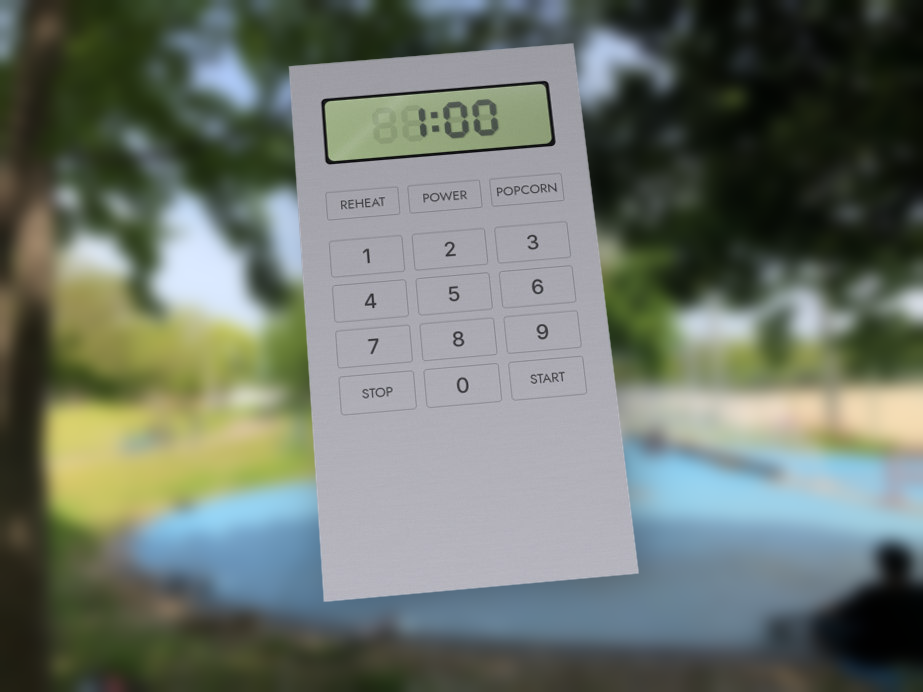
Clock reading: {"hour": 1, "minute": 0}
